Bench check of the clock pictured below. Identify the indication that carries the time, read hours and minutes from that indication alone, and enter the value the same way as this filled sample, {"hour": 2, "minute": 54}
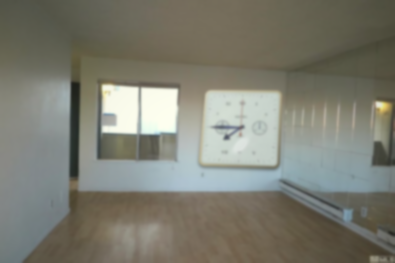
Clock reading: {"hour": 7, "minute": 45}
